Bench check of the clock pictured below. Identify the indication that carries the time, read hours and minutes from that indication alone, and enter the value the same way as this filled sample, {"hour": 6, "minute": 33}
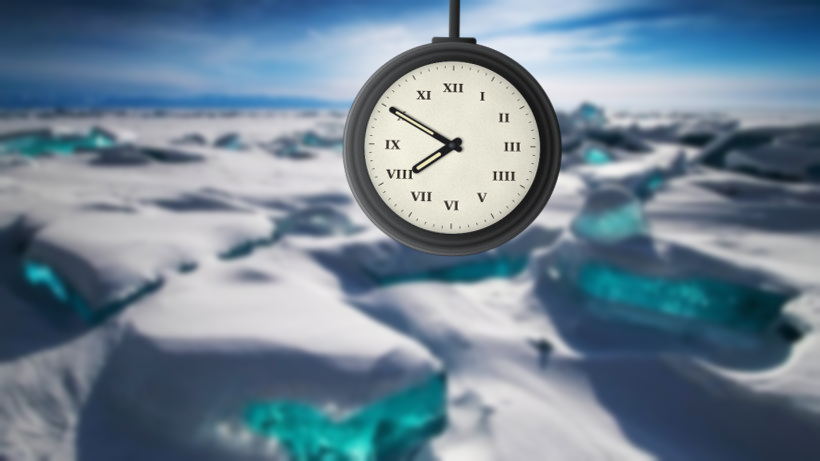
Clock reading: {"hour": 7, "minute": 50}
